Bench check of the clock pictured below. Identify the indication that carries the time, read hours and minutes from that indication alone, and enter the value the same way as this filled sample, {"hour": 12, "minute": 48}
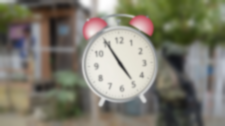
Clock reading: {"hour": 4, "minute": 55}
